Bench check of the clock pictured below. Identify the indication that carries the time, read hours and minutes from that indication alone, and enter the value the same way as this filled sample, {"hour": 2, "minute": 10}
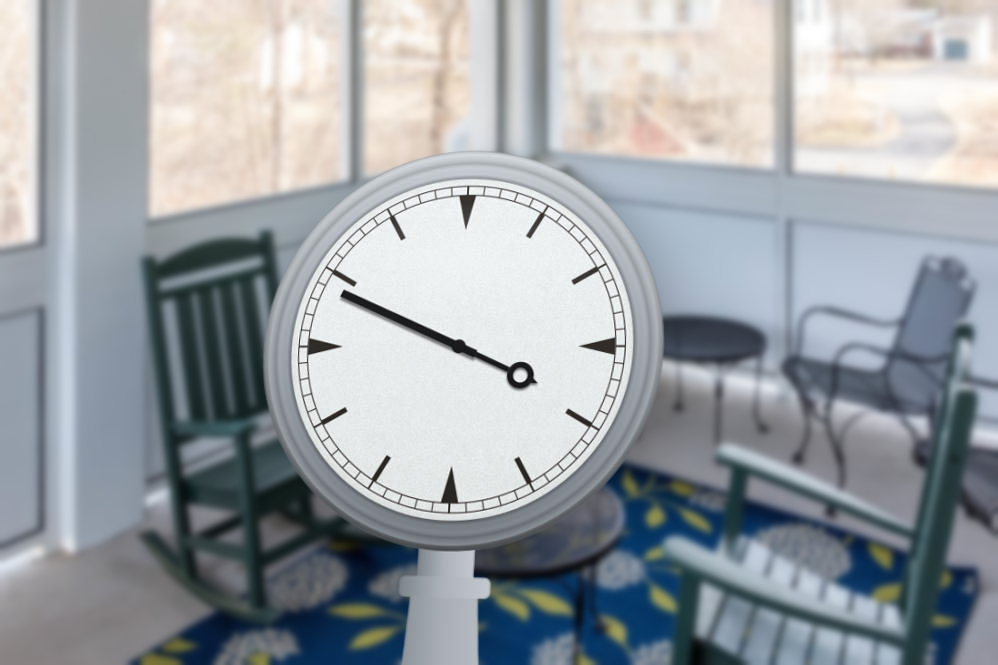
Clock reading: {"hour": 3, "minute": 49}
